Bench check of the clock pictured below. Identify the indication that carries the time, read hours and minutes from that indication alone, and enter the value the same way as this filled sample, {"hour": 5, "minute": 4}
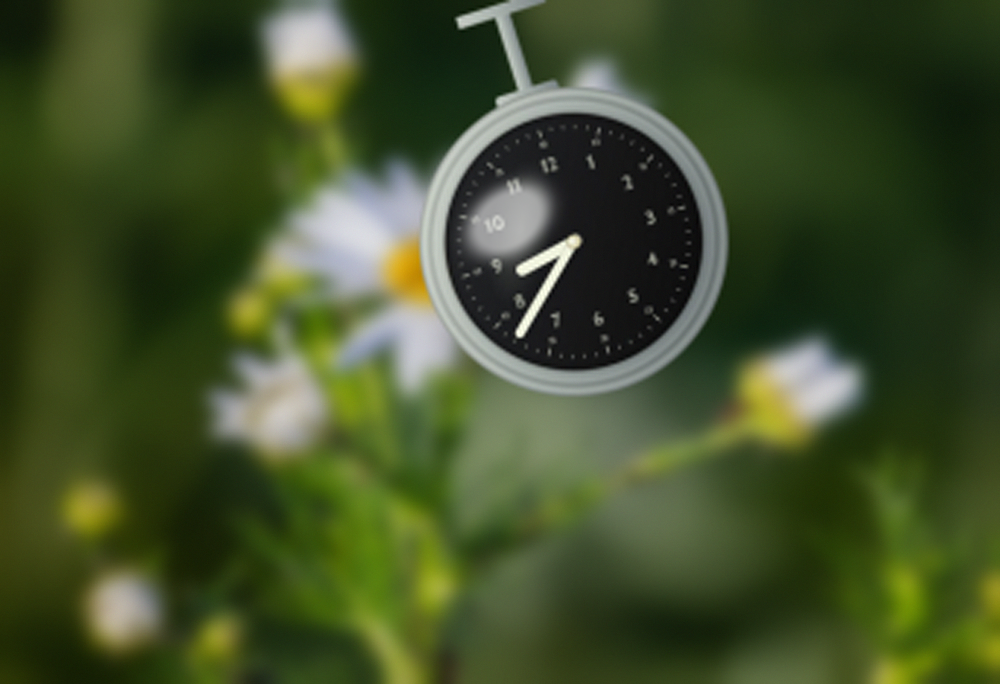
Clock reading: {"hour": 8, "minute": 38}
